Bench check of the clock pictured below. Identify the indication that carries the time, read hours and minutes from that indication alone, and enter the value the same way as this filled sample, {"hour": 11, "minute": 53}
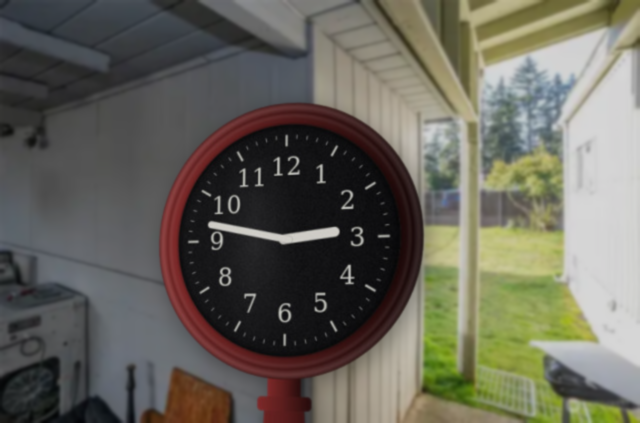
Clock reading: {"hour": 2, "minute": 47}
